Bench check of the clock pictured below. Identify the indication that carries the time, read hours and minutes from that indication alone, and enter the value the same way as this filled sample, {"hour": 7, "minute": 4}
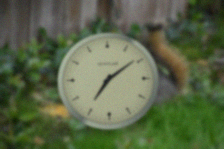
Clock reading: {"hour": 7, "minute": 9}
